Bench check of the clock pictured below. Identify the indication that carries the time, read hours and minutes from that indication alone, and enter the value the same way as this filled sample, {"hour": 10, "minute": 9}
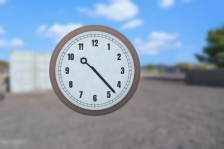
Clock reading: {"hour": 10, "minute": 23}
